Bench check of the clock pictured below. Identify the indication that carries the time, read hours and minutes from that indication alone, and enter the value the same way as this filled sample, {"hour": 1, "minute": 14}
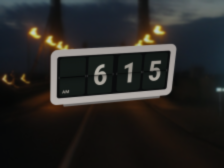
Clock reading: {"hour": 6, "minute": 15}
